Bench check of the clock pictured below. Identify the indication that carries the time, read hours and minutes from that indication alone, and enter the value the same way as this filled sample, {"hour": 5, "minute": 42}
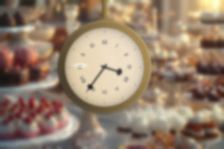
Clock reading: {"hour": 3, "minute": 36}
